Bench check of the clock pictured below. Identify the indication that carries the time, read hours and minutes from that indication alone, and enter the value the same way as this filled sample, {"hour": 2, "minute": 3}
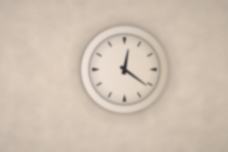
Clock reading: {"hour": 12, "minute": 21}
